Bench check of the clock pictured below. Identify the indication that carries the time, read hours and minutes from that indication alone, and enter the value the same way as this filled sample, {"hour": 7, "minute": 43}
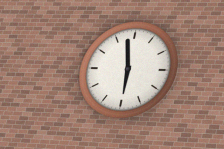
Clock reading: {"hour": 5, "minute": 58}
